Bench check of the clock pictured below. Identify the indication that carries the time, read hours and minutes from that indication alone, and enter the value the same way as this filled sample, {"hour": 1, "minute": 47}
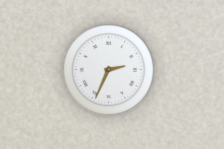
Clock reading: {"hour": 2, "minute": 34}
